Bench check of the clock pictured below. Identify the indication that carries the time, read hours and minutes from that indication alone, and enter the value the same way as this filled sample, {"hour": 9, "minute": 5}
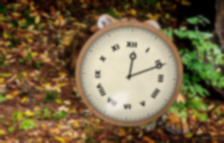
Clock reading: {"hour": 12, "minute": 11}
